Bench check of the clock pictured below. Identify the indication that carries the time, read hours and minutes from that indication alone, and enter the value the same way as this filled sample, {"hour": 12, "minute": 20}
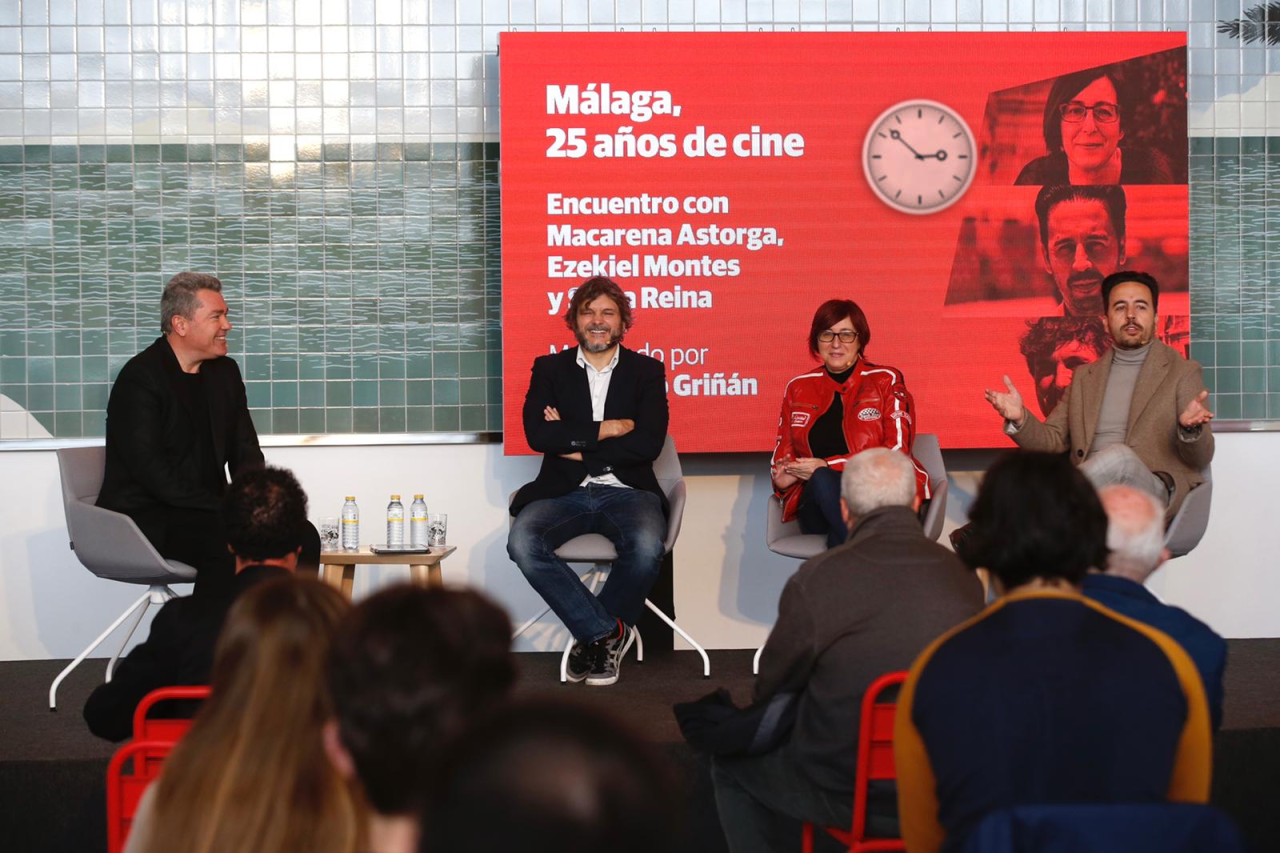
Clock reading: {"hour": 2, "minute": 52}
